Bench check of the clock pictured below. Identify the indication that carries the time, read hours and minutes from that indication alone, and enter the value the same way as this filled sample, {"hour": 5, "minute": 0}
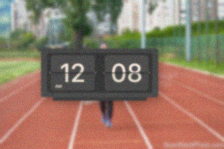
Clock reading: {"hour": 12, "minute": 8}
